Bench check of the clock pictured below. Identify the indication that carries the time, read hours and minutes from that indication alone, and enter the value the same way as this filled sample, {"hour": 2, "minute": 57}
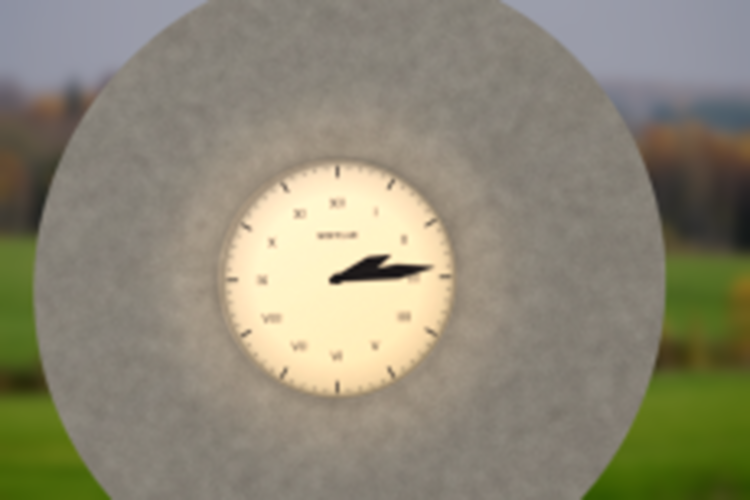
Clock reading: {"hour": 2, "minute": 14}
